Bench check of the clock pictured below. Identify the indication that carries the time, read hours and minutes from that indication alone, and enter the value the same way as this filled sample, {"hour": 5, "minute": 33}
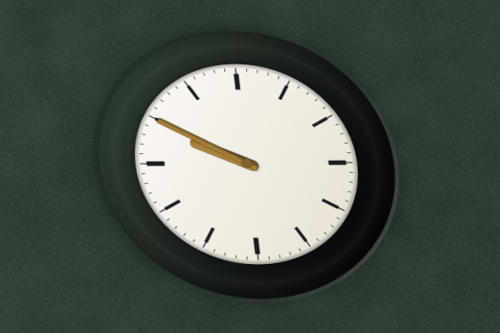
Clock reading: {"hour": 9, "minute": 50}
